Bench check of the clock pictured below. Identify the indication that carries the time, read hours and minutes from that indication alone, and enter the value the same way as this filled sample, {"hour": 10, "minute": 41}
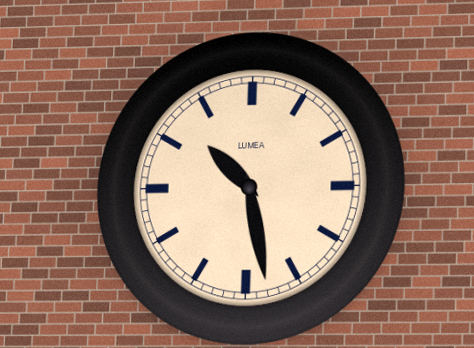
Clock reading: {"hour": 10, "minute": 28}
